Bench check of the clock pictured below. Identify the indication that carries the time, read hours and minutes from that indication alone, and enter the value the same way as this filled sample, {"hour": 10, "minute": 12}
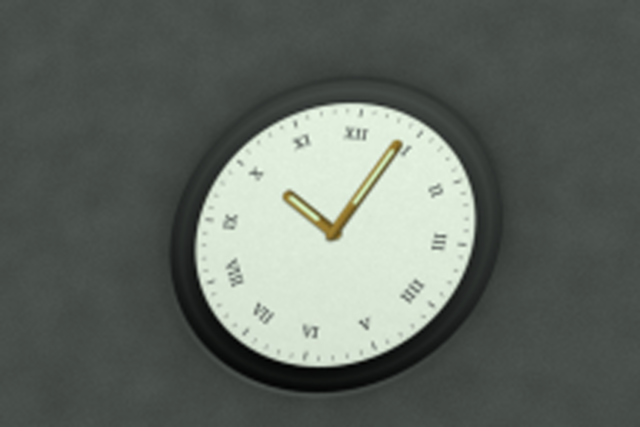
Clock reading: {"hour": 10, "minute": 4}
